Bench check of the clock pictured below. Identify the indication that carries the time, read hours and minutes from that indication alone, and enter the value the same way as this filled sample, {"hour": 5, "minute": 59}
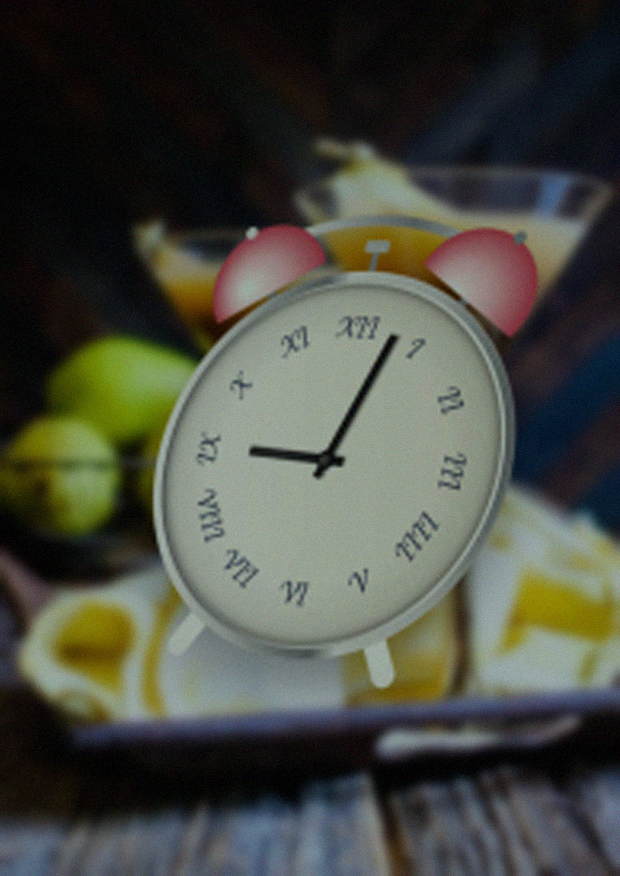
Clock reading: {"hour": 9, "minute": 3}
